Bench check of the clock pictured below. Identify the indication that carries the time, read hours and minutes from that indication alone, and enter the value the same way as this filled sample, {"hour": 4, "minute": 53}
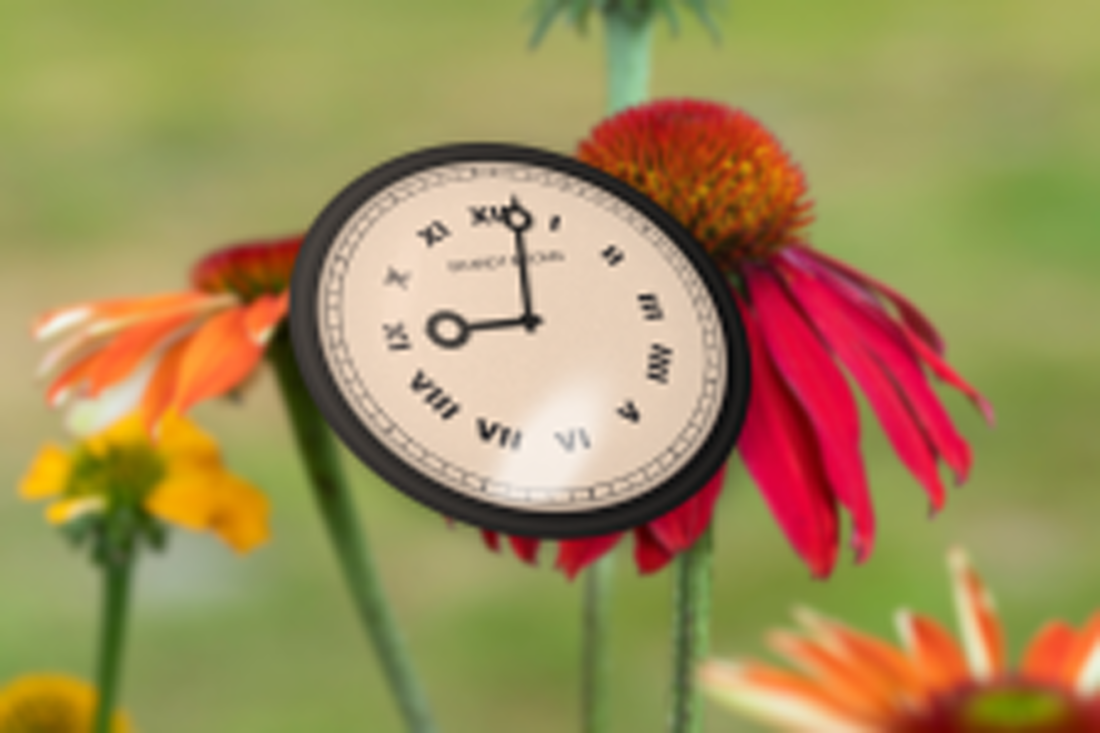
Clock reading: {"hour": 9, "minute": 2}
